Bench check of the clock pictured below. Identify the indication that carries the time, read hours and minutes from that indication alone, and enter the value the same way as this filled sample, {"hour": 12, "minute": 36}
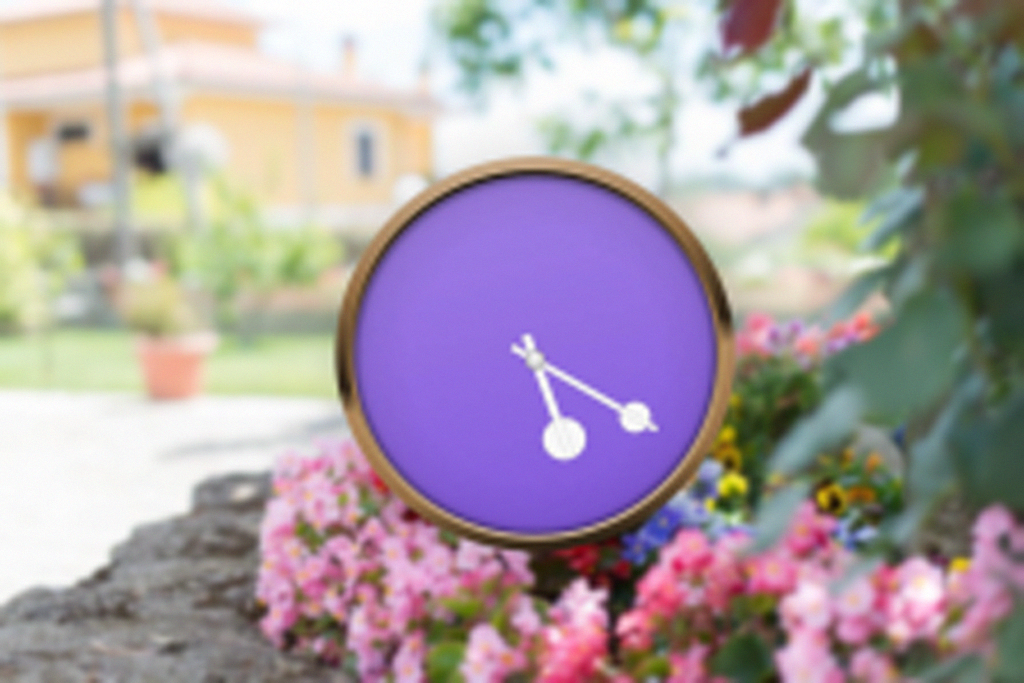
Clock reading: {"hour": 5, "minute": 20}
